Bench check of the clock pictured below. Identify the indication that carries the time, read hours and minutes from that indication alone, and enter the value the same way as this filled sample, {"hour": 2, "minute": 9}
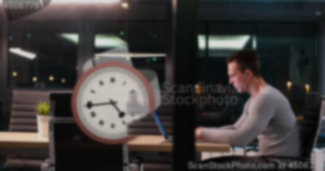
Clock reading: {"hour": 4, "minute": 44}
